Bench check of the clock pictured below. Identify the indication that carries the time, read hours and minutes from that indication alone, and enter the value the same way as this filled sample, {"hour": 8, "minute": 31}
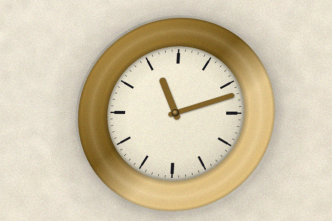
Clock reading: {"hour": 11, "minute": 12}
